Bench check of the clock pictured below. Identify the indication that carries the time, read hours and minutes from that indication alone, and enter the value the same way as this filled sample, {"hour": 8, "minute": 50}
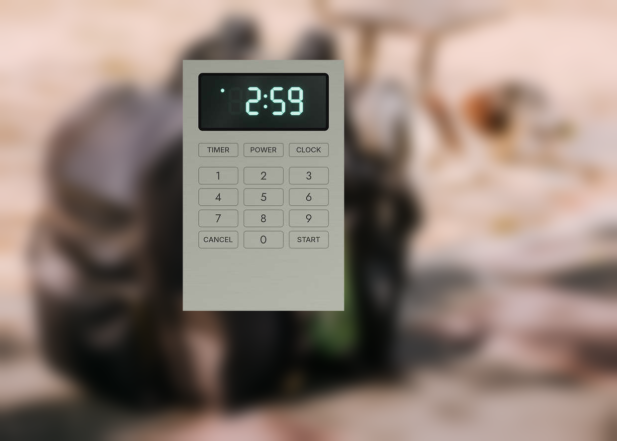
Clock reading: {"hour": 2, "minute": 59}
